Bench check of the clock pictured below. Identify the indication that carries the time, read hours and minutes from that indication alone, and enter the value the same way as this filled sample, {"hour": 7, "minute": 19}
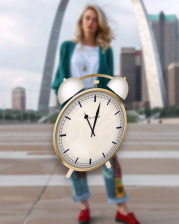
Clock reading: {"hour": 11, "minute": 2}
